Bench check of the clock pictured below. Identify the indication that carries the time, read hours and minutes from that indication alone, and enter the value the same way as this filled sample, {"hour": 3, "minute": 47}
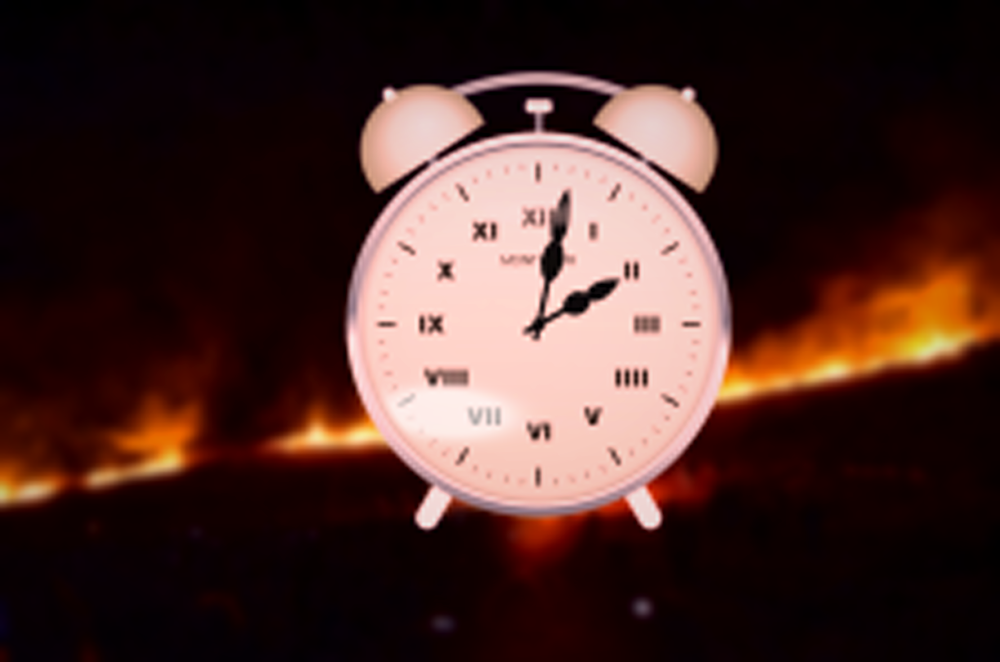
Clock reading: {"hour": 2, "minute": 2}
